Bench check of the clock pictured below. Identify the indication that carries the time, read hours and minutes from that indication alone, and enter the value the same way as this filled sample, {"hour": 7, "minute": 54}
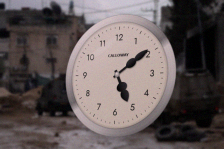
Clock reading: {"hour": 5, "minute": 9}
